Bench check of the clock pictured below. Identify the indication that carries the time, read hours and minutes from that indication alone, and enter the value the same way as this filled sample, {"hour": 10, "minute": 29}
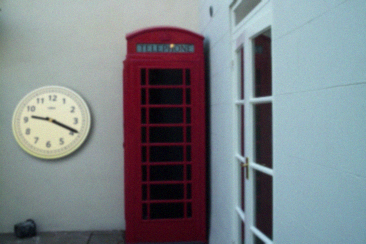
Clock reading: {"hour": 9, "minute": 19}
